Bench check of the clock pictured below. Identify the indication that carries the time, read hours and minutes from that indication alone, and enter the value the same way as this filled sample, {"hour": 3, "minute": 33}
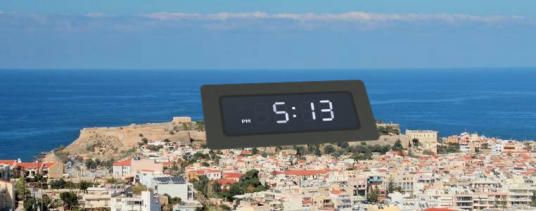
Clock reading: {"hour": 5, "minute": 13}
